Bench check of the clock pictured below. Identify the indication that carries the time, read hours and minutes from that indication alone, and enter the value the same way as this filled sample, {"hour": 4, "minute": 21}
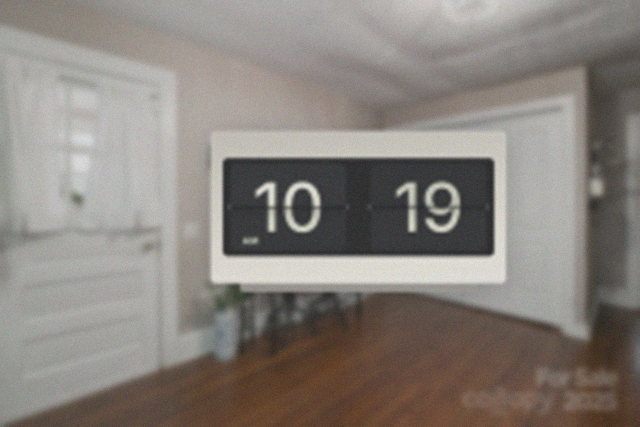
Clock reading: {"hour": 10, "minute": 19}
